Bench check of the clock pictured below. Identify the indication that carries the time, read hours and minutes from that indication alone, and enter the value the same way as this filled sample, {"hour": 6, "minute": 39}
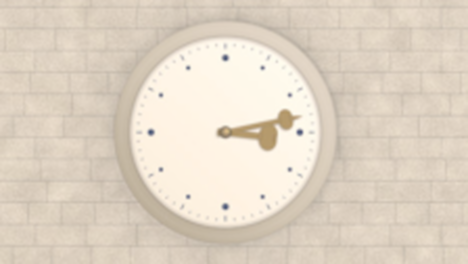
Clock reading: {"hour": 3, "minute": 13}
